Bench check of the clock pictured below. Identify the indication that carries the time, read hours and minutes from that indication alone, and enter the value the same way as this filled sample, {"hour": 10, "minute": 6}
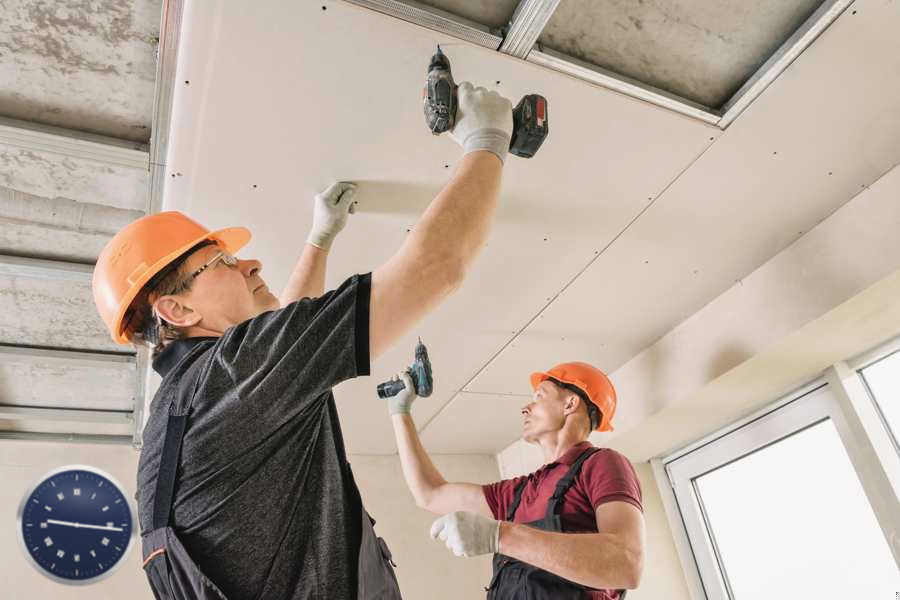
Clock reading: {"hour": 9, "minute": 16}
